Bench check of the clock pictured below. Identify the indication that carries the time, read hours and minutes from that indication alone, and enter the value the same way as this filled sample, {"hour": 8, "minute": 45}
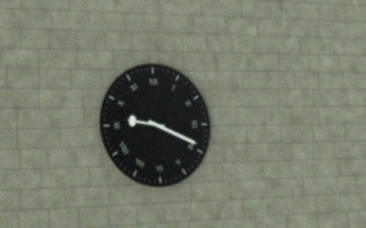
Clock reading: {"hour": 9, "minute": 19}
